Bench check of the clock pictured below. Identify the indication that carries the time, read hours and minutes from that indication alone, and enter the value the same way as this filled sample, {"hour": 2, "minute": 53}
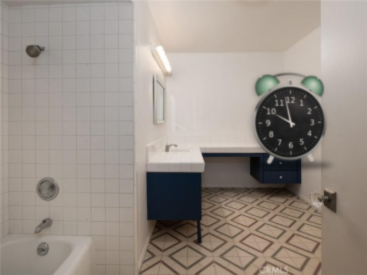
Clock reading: {"hour": 9, "minute": 58}
